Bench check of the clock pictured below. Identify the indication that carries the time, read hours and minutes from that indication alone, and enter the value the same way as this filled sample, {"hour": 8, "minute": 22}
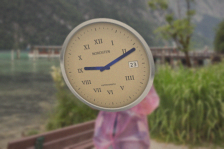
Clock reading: {"hour": 9, "minute": 11}
